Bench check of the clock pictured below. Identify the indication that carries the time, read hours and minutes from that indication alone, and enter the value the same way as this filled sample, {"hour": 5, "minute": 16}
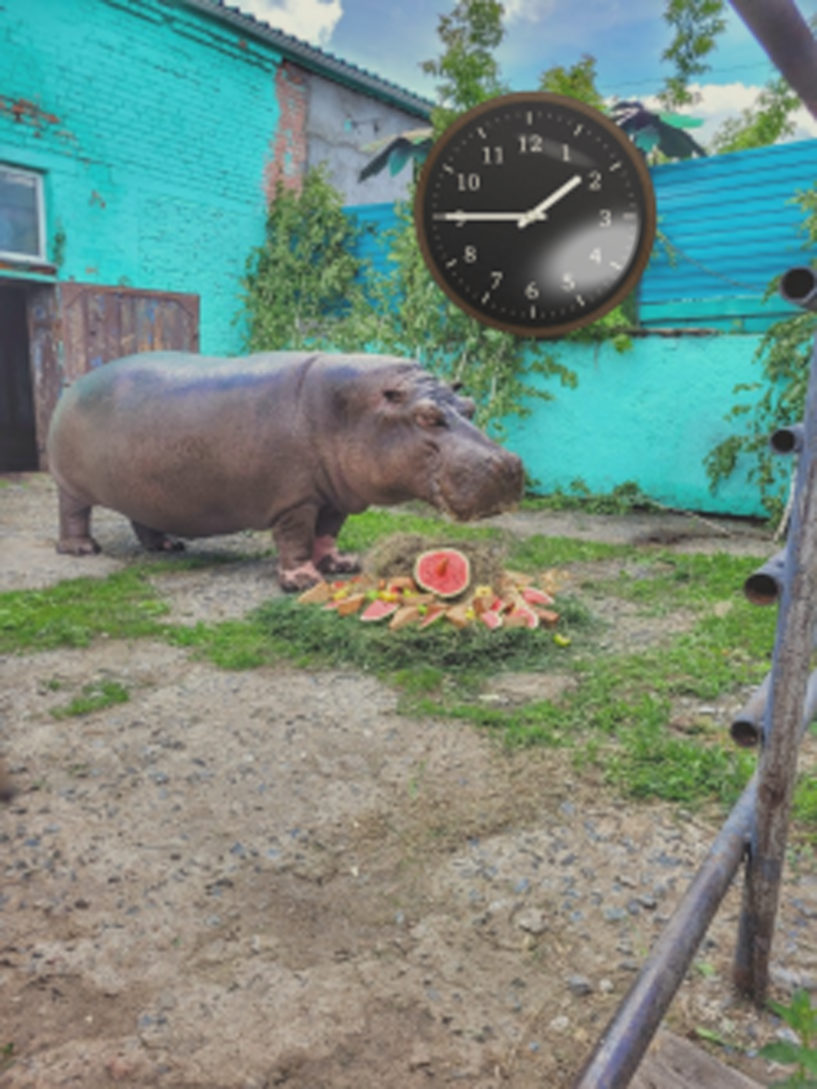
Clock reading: {"hour": 1, "minute": 45}
